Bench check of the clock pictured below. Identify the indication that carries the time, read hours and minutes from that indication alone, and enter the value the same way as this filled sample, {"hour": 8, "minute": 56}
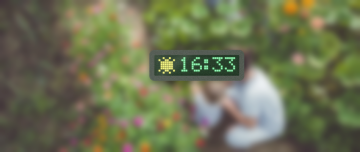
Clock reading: {"hour": 16, "minute": 33}
